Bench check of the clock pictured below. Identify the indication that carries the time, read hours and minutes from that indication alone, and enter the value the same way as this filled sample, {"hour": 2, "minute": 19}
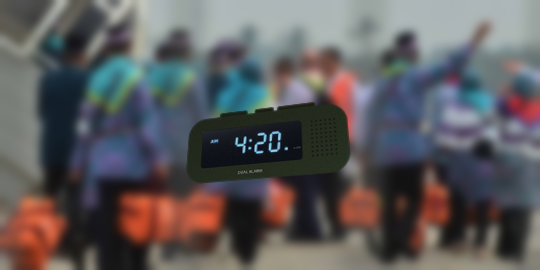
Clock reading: {"hour": 4, "minute": 20}
